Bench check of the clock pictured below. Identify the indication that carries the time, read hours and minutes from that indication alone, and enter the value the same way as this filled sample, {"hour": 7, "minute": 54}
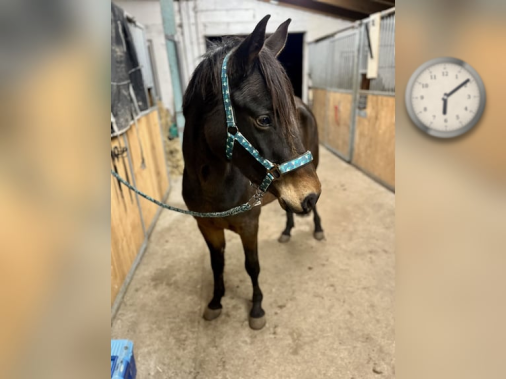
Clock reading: {"hour": 6, "minute": 9}
